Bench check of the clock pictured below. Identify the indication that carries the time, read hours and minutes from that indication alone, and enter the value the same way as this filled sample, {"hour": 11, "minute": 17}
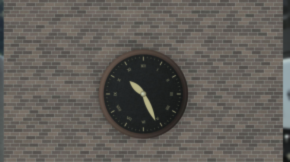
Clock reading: {"hour": 10, "minute": 26}
